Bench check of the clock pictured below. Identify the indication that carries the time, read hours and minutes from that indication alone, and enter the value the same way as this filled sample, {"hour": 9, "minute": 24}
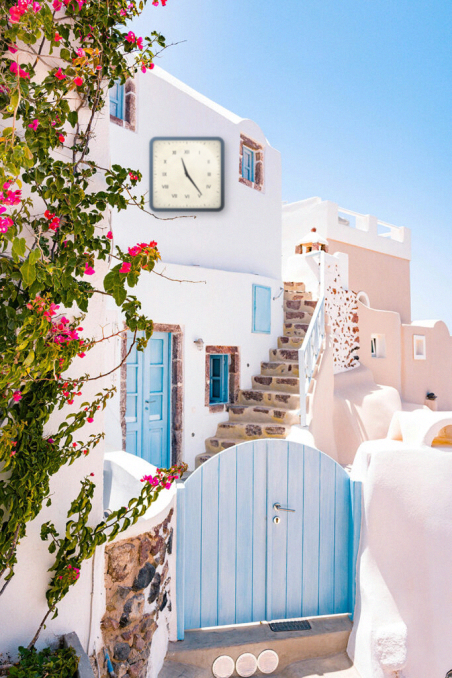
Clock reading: {"hour": 11, "minute": 24}
